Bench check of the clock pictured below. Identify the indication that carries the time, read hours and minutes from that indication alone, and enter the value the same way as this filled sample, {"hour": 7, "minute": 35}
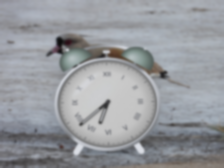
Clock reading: {"hour": 6, "minute": 38}
